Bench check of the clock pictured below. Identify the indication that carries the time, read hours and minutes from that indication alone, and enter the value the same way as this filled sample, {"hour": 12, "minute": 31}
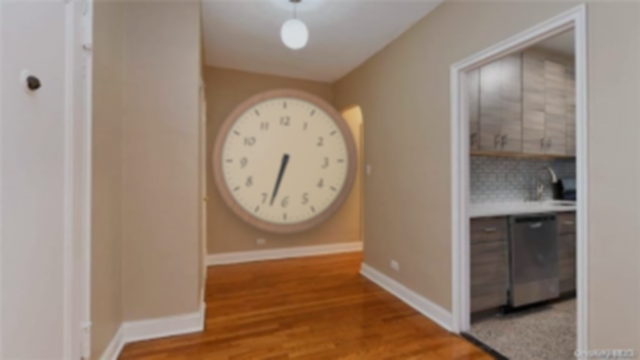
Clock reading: {"hour": 6, "minute": 33}
